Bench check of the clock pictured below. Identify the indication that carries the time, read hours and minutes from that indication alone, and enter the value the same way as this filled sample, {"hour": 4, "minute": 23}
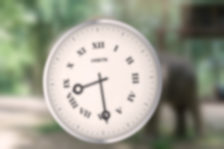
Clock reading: {"hour": 8, "minute": 29}
